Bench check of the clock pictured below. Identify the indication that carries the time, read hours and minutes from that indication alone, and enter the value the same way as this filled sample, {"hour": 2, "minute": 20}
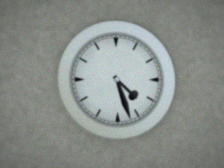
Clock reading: {"hour": 4, "minute": 27}
